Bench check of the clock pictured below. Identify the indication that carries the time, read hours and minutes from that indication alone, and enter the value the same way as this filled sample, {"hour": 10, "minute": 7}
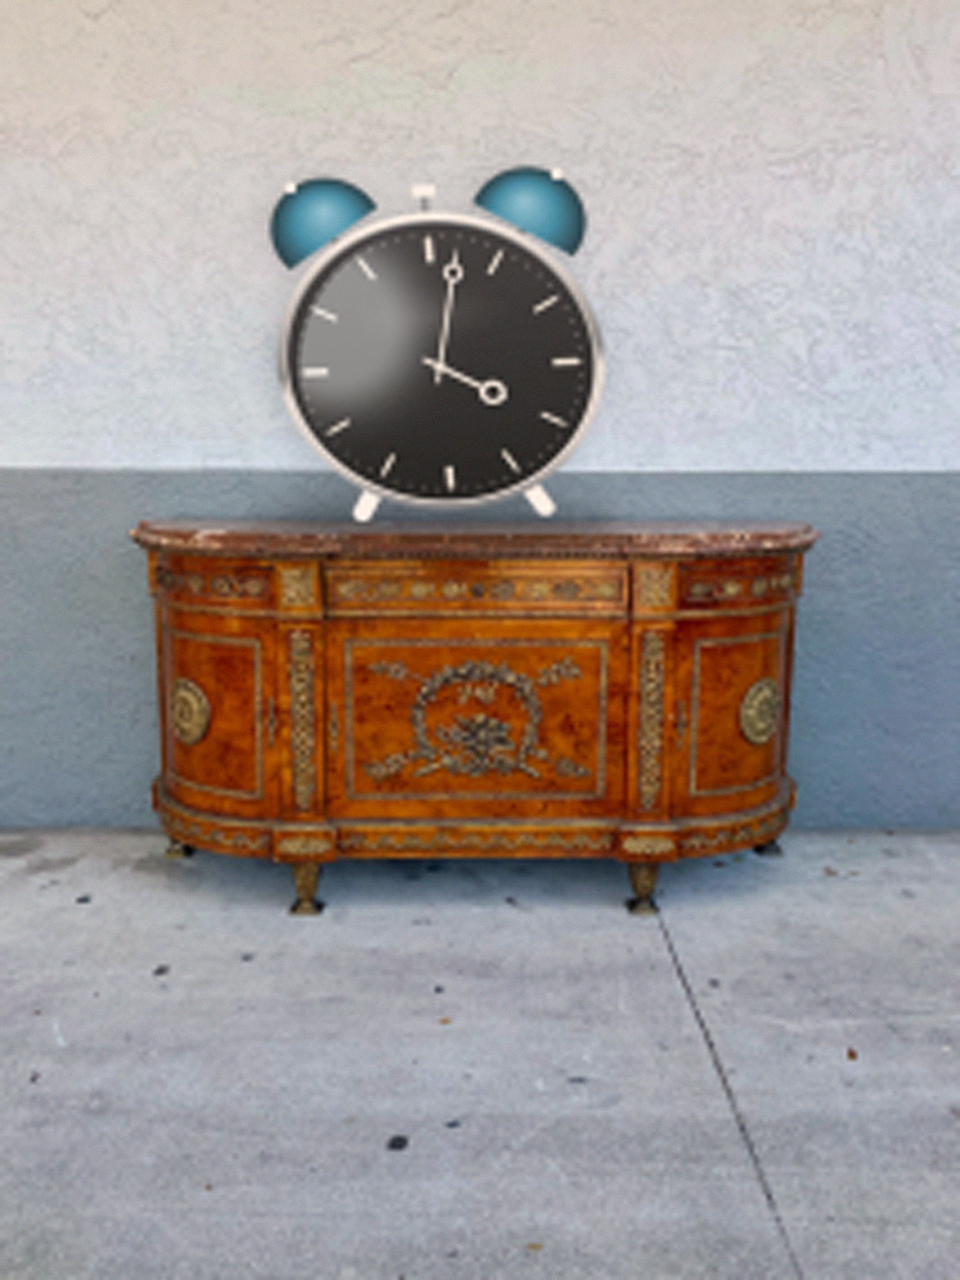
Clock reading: {"hour": 4, "minute": 2}
